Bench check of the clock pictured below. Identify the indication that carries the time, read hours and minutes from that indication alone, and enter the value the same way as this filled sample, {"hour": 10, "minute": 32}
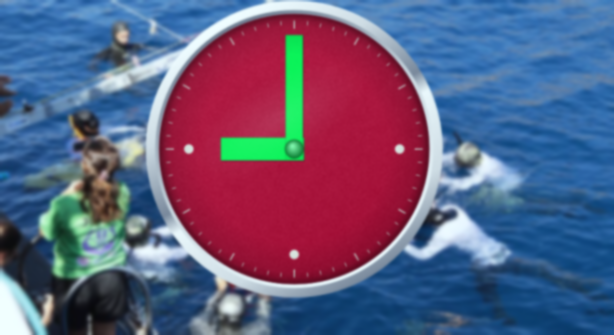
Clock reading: {"hour": 9, "minute": 0}
